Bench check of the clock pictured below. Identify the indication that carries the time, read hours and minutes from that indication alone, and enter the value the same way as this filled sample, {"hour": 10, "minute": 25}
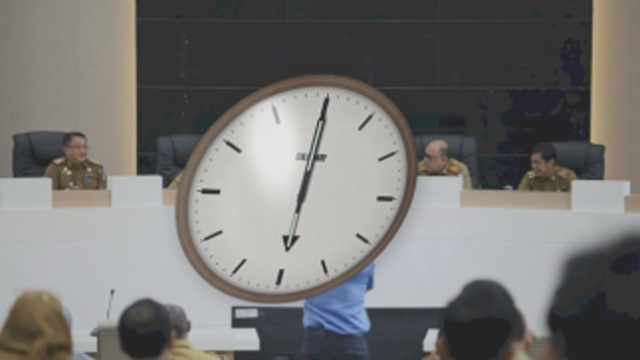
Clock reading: {"hour": 6, "minute": 0}
